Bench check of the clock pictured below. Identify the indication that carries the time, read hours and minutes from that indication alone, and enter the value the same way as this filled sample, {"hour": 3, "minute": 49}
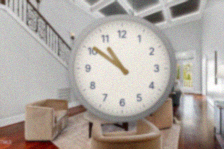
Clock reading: {"hour": 10, "minute": 51}
